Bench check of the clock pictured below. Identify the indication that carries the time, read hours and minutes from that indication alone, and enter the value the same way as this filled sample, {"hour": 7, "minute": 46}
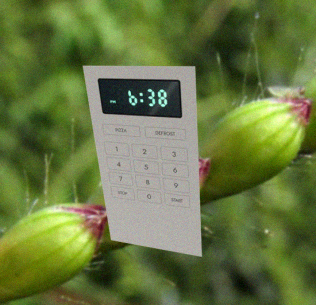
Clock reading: {"hour": 6, "minute": 38}
